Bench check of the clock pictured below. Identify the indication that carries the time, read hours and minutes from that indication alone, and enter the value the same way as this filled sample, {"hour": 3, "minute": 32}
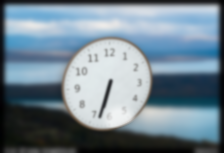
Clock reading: {"hour": 6, "minute": 33}
